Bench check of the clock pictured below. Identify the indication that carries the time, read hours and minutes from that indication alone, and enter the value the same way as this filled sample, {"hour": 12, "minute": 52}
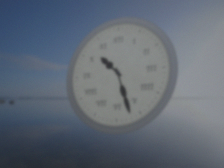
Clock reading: {"hour": 10, "minute": 27}
